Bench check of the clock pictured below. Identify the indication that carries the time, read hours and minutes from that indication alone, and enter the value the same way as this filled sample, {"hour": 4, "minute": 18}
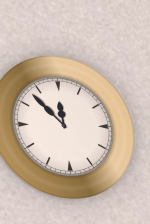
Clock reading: {"hour": 11, "minute": 53}
